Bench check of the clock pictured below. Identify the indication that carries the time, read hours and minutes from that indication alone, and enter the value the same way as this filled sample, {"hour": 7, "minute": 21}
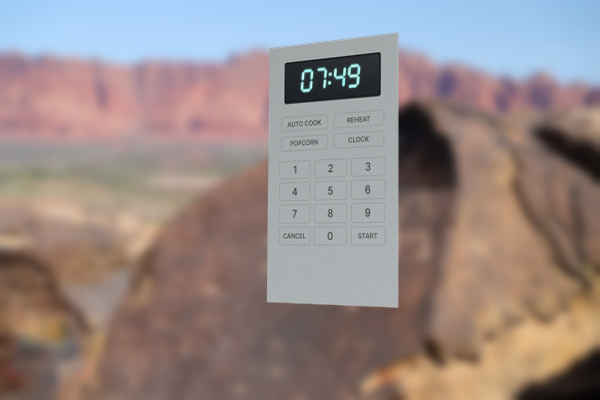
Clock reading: {"hour": 7, "minute": 49}
